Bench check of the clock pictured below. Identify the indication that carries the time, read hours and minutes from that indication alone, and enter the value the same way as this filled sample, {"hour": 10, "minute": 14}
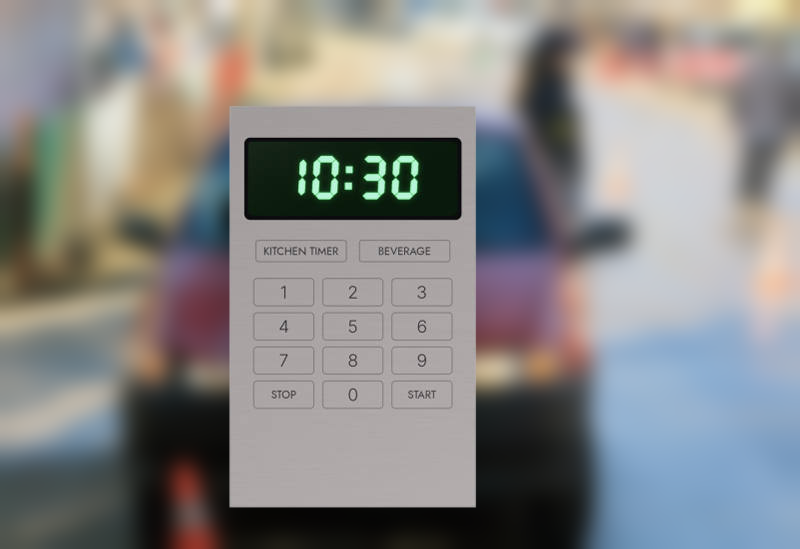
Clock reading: {"hour": 10, "minute": 30}
